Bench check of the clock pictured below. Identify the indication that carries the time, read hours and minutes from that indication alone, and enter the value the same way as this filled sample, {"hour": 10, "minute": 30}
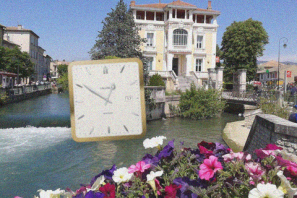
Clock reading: {"hour": 12, "minute": 51}
